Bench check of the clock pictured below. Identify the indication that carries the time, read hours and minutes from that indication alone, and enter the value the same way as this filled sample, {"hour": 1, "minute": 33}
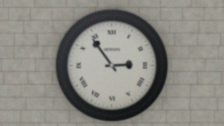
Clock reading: {"hour": 2, "minute": 54}
